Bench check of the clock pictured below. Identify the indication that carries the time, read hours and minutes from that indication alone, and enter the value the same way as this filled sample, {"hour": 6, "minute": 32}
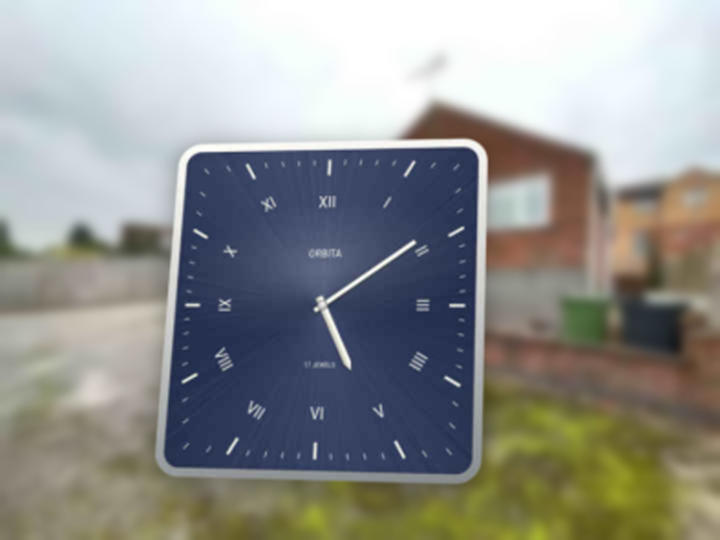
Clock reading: {"hour": 5, "minute": 9}
